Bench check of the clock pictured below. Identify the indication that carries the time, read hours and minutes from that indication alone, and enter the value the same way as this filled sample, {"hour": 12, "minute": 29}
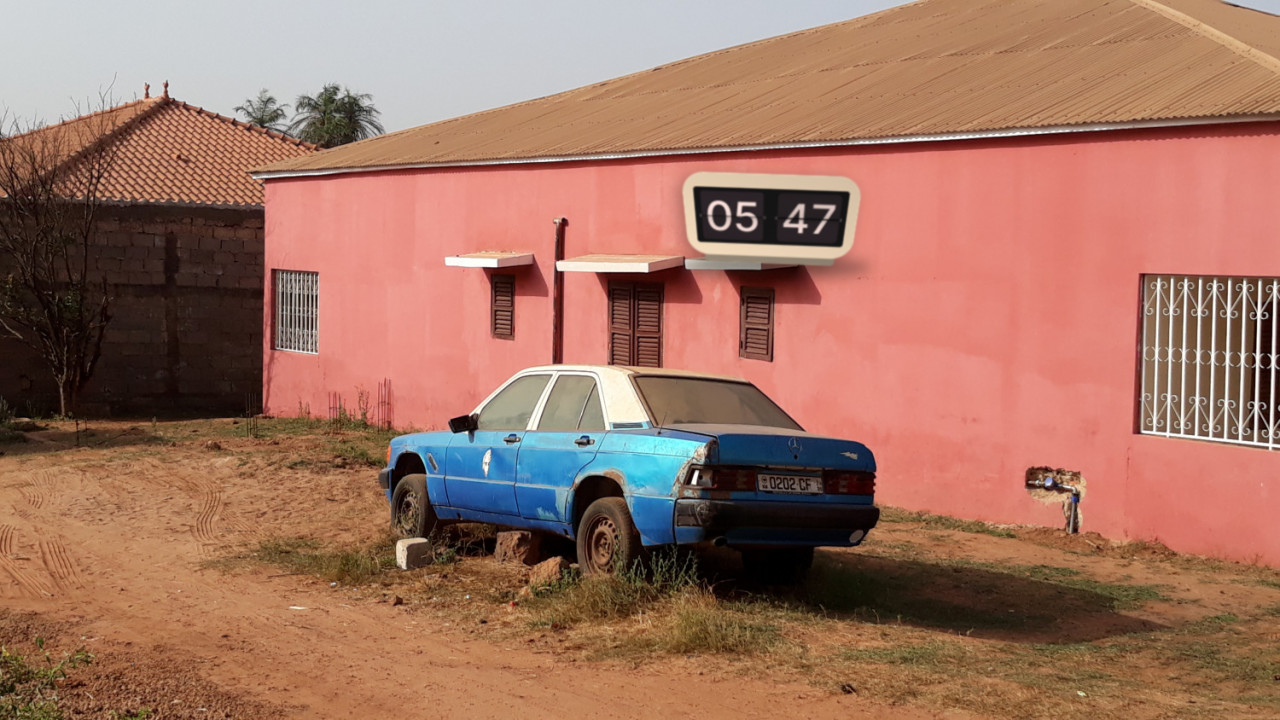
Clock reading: {"hour": 5, "minute": 47}
